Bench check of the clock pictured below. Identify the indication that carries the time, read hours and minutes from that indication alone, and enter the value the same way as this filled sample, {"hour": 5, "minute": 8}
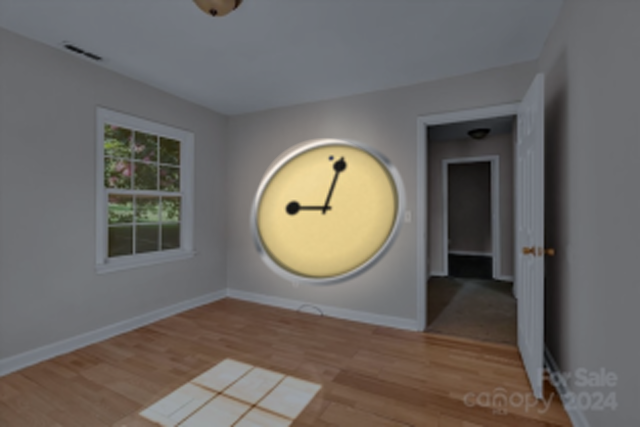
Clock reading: {"hour": 9, "minute": 2}
